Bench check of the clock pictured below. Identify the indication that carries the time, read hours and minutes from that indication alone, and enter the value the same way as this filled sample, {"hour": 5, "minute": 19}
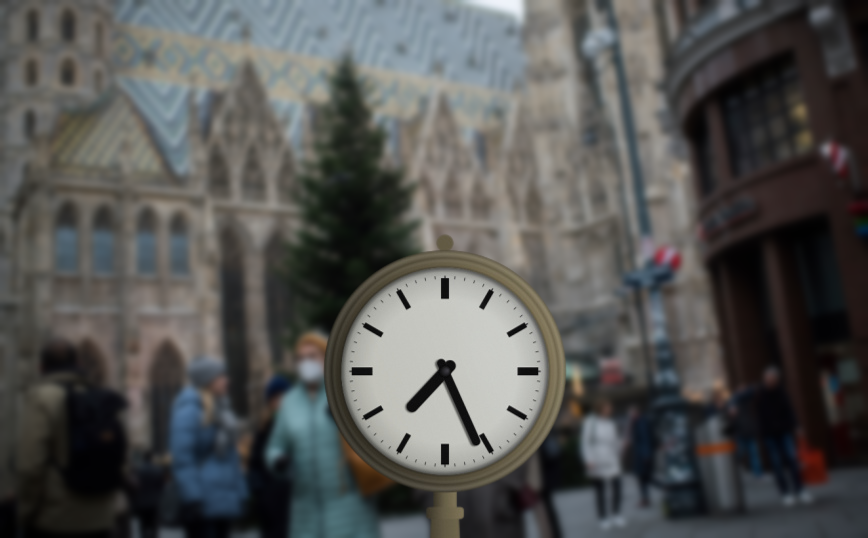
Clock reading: {"hour": 7, "minute": 26}
